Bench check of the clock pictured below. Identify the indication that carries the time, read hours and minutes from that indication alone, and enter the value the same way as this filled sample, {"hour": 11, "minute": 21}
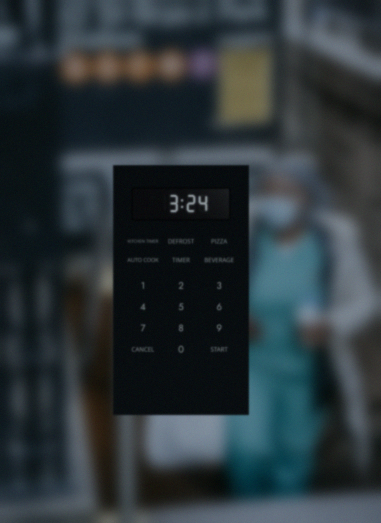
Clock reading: {"hour": 3, "minute": 24}
